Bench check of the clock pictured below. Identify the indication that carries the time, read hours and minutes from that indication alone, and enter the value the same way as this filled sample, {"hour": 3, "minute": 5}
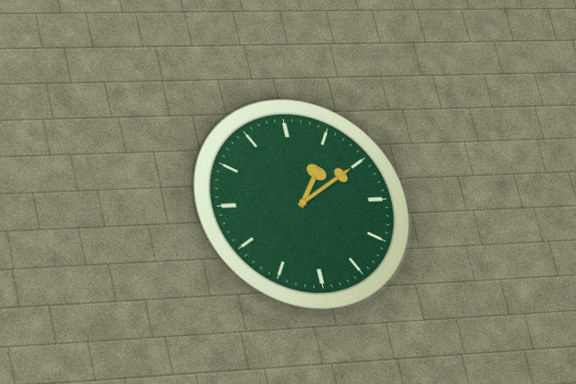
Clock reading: {"hour": 1, "minute": 10}
